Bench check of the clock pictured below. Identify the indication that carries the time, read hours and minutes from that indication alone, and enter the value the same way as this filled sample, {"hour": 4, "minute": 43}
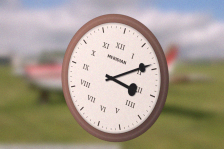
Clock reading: {"hour": 3, "minute": 9}
